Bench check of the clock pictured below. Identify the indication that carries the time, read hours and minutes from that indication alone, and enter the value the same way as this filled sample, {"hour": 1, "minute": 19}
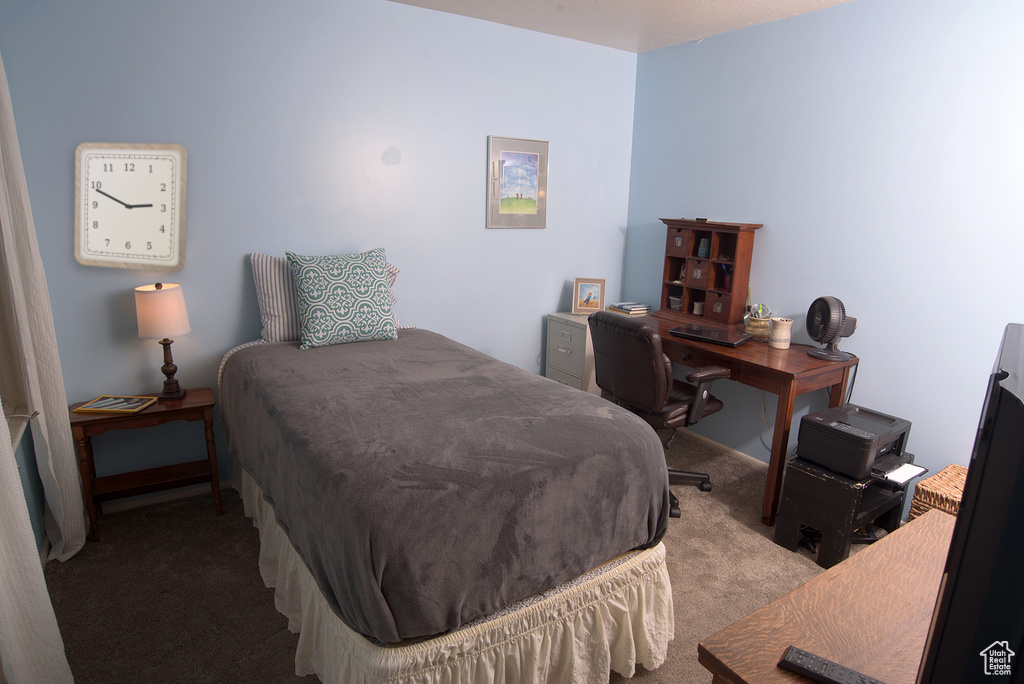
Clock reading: {"hour": 2, "minute": 49}
